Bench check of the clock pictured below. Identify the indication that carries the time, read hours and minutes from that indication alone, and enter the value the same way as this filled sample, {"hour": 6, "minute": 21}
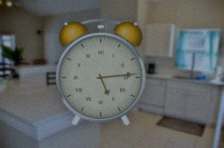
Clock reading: {"hour": 5, "minute": 14}
